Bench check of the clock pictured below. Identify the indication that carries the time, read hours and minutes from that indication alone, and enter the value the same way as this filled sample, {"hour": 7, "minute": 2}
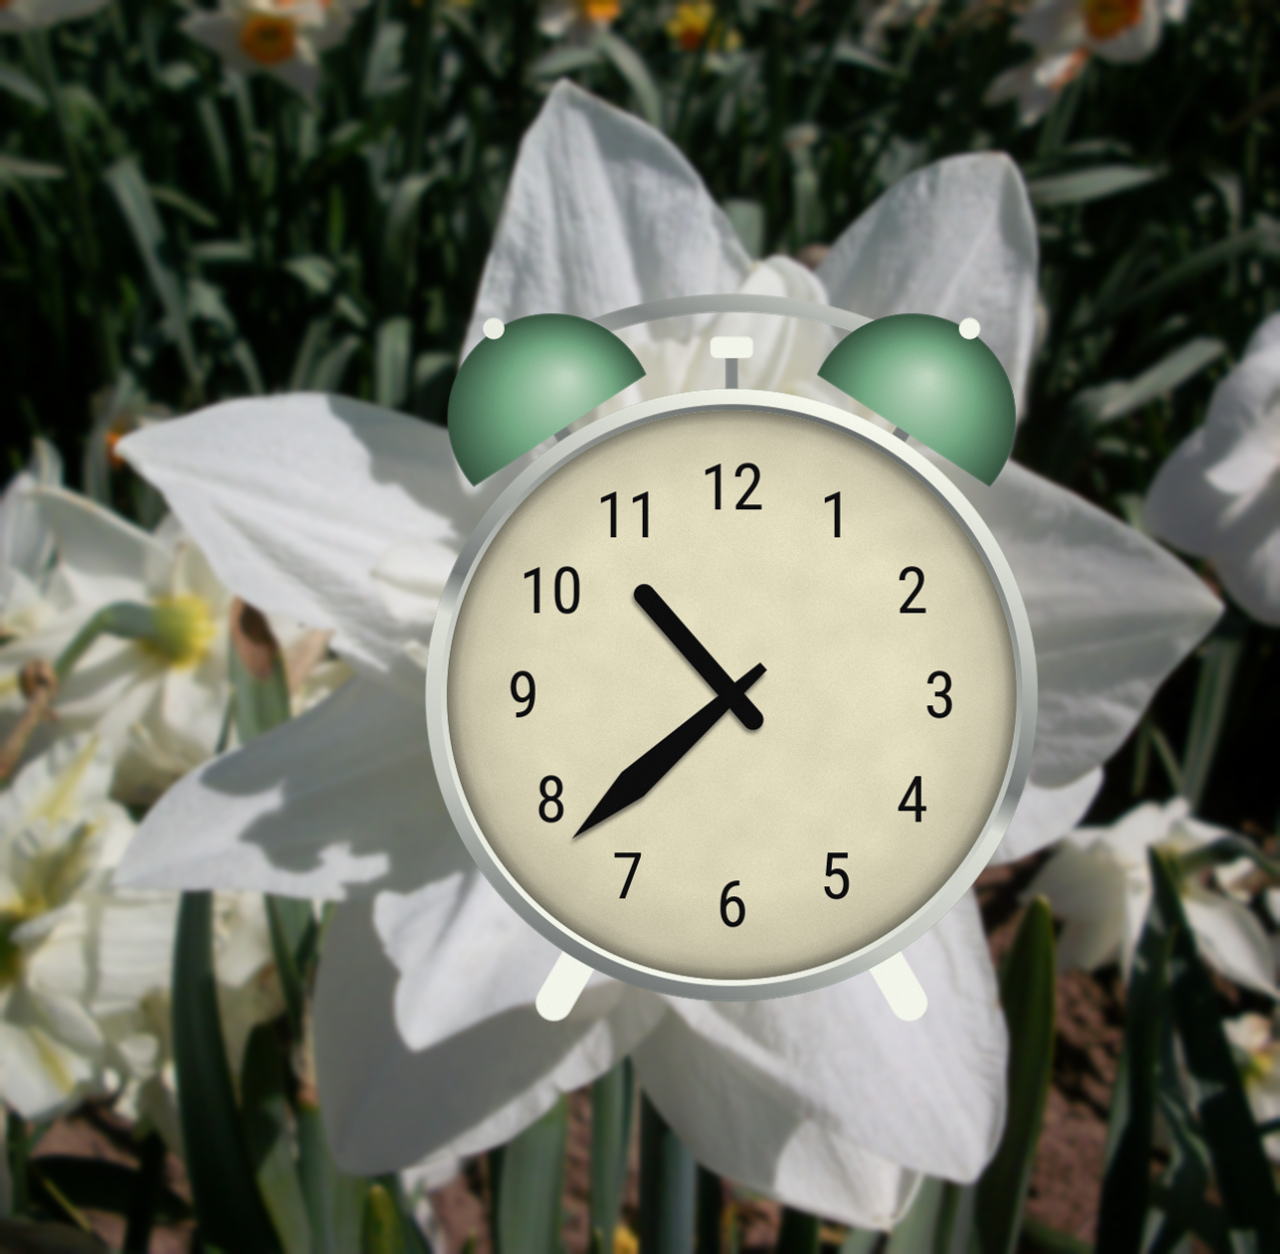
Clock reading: {"hour": 10, "minute": 38}
